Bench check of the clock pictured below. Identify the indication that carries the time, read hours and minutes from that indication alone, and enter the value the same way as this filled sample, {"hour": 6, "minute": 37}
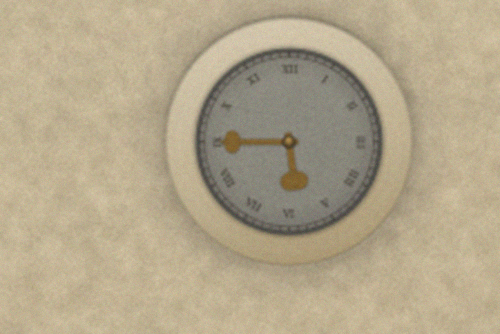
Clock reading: {"hour": 5, "minute": 45}
